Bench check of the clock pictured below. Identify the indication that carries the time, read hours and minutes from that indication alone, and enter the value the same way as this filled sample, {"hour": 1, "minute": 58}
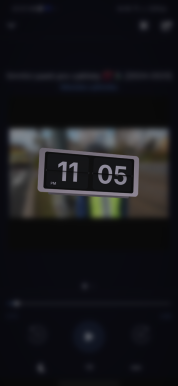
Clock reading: {"hour": 11, "minute": 5}
